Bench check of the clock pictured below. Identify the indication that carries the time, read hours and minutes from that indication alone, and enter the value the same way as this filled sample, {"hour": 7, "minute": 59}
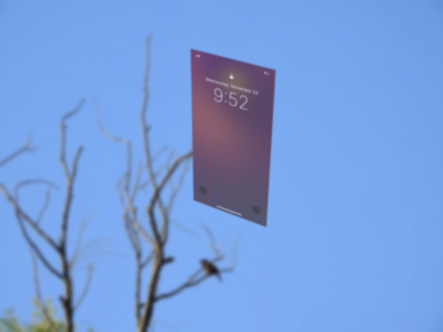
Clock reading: {"hour": 9, "minute": 52}
